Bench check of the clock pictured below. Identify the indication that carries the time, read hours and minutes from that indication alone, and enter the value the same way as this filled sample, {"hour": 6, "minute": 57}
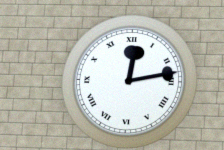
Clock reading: {"hour": 12, "minute": 13}
